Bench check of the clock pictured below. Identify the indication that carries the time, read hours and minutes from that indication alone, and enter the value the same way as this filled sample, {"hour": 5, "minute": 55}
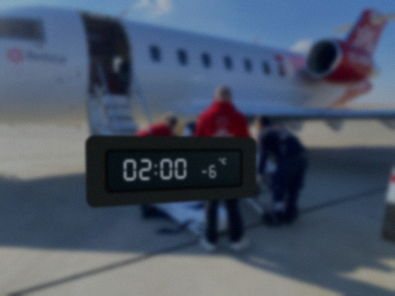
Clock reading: {"hour": 2, "minute": 0}
